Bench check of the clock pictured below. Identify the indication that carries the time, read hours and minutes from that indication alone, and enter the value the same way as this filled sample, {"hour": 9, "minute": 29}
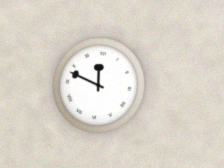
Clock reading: {"hour": 11, "minute": 48}
